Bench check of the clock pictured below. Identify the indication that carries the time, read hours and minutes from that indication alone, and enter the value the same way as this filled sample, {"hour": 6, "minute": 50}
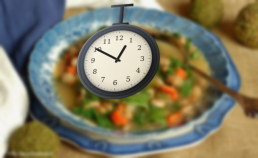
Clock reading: {"hour": 12, "minute": 50}
